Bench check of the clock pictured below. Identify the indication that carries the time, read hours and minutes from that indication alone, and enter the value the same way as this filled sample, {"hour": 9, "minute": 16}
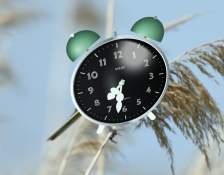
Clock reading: {"hour": 7, "minute": 32}
